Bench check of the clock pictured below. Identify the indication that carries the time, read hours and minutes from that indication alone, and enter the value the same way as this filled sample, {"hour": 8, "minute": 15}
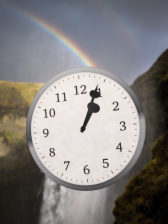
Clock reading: {"hour": 1, "minute": 4}
